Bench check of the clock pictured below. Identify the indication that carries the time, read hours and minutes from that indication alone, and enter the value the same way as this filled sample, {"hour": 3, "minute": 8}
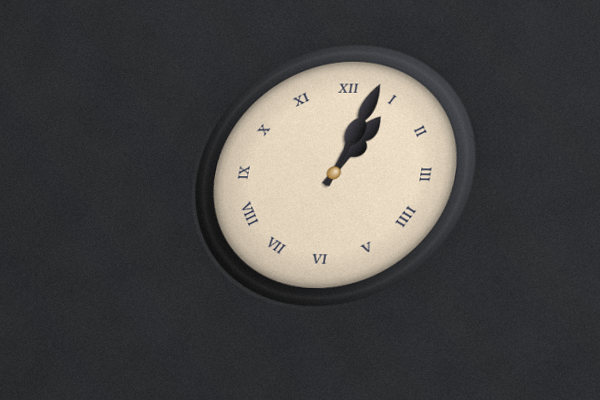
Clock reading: {"hour": 1, "minute": 3}
